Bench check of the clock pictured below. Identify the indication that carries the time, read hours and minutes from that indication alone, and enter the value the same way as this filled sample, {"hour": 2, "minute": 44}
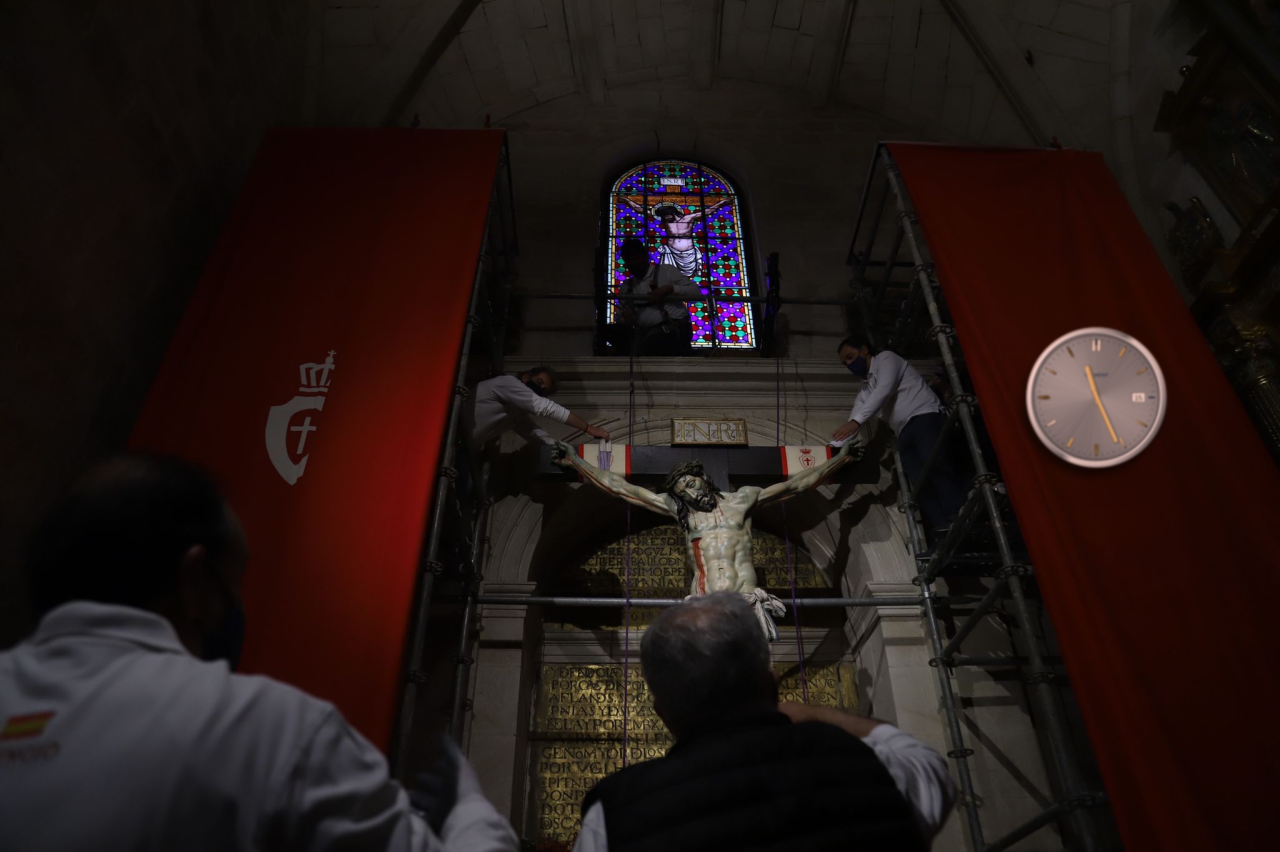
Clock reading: {"hour": 11, "minute": 26}
